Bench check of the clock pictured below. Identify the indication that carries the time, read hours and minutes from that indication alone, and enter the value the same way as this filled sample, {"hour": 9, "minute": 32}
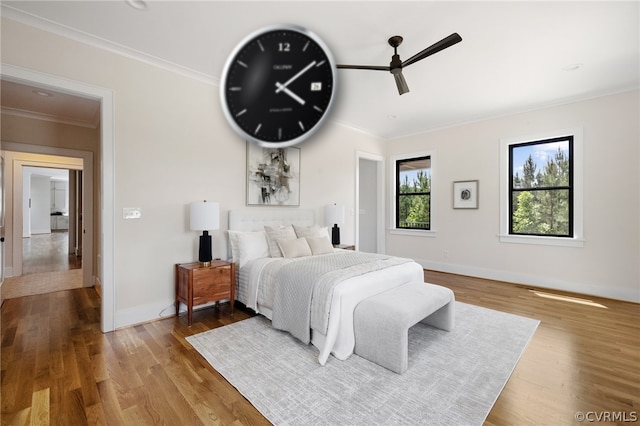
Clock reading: {"hour": 4, "minute": 9}
